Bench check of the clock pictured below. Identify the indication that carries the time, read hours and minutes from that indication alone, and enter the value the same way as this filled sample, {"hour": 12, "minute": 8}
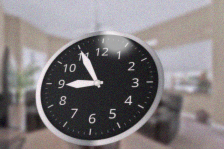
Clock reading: {"hour": 8, "minute": 55}
